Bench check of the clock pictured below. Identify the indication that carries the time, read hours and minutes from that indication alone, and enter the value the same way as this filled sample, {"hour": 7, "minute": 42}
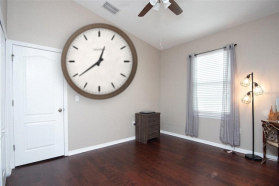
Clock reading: {"hour": 12, "minute": 39}
